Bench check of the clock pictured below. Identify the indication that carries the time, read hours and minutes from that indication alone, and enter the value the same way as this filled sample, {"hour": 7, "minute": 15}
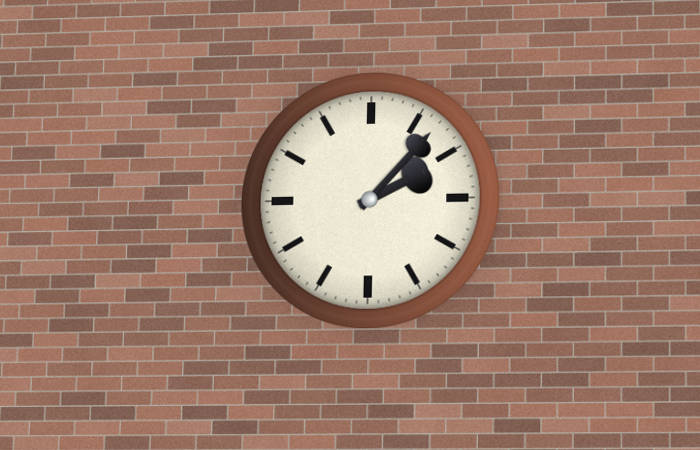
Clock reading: {"hour": 2, "minute": 7}
